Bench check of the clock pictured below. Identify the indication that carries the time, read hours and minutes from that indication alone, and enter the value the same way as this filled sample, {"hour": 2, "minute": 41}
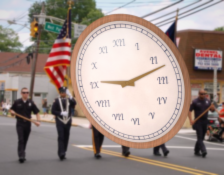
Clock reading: {"hour": 9, "minute": 12}
